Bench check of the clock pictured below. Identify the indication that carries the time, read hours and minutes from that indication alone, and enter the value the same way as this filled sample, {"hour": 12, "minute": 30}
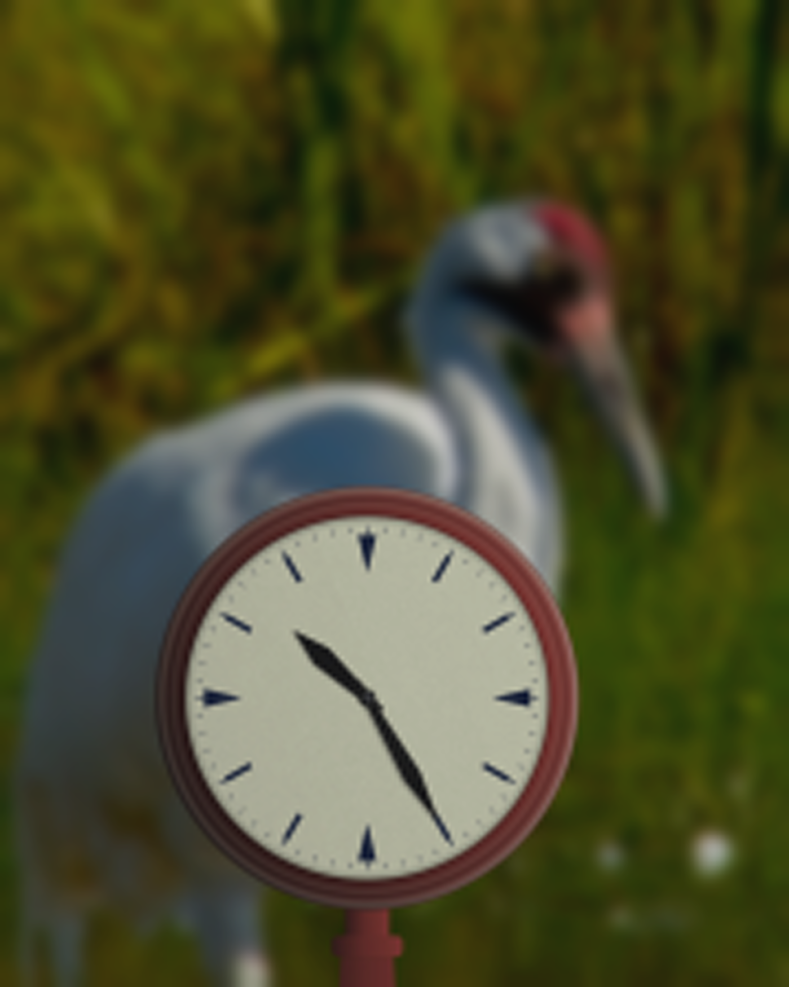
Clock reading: {"hour": 10, "minute": 25}
